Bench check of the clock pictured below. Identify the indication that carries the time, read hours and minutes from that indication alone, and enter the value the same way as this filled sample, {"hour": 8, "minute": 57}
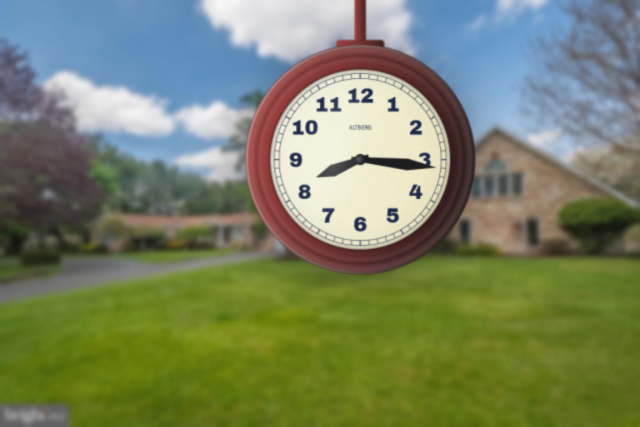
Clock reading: {"hour": 8, "minute": 16}
